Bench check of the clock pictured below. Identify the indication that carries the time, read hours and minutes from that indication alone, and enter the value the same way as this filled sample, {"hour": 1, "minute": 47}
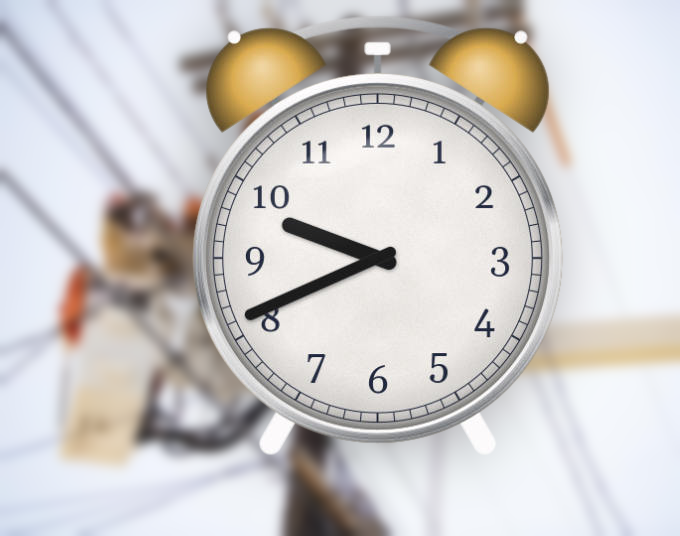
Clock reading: {"hour": 9, "minute": 41}
